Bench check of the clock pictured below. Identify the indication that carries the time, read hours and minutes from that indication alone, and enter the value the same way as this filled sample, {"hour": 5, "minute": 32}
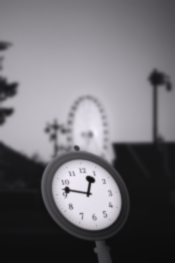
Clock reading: {"hour": 12, "minute": 47}
